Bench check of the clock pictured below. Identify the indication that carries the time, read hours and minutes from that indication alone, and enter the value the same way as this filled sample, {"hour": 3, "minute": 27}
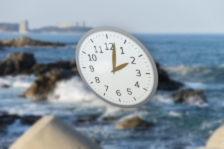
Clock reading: {"hour": 2, "minute": 2}
